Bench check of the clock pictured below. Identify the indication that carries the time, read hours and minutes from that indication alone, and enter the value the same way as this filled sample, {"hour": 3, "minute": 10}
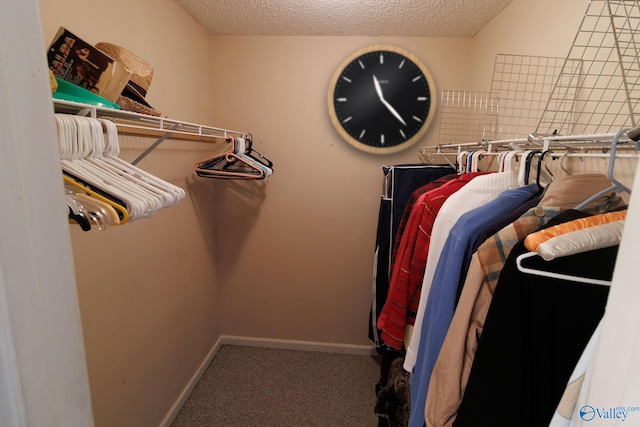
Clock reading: {"hour": 11, "minute": 23}
